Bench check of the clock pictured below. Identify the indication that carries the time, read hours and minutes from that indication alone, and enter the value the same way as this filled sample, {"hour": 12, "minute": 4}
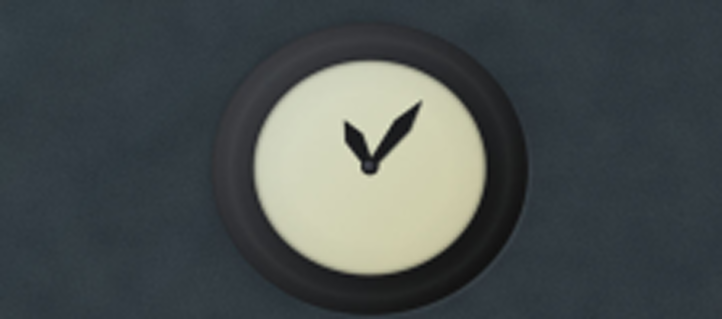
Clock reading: {"hour": 11, "minute": 6}
